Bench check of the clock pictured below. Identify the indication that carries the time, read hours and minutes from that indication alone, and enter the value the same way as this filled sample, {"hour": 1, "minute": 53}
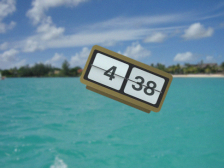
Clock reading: {"hour": 4, "minute": 38}
